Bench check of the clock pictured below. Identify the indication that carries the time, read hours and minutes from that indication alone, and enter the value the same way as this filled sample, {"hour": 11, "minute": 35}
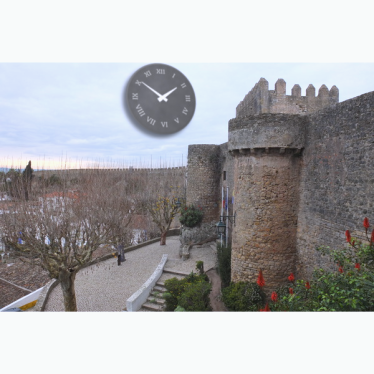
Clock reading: {"hour": 1, "minute": 51}
